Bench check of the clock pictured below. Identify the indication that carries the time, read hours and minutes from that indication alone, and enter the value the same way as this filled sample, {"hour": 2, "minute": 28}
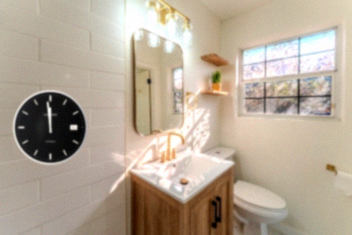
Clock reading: {"hour": 11, "minute": 59}
